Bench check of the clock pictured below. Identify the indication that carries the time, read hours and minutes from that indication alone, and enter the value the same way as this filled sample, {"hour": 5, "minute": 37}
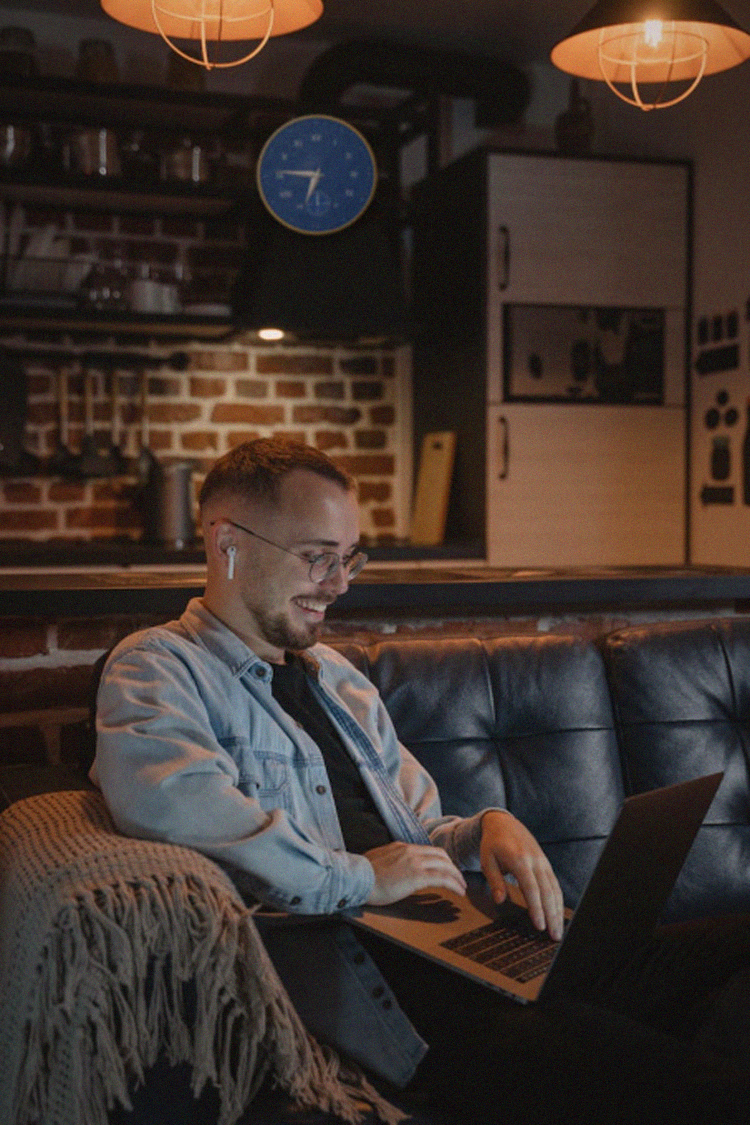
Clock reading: {"hour": 6, "minute": 46}
